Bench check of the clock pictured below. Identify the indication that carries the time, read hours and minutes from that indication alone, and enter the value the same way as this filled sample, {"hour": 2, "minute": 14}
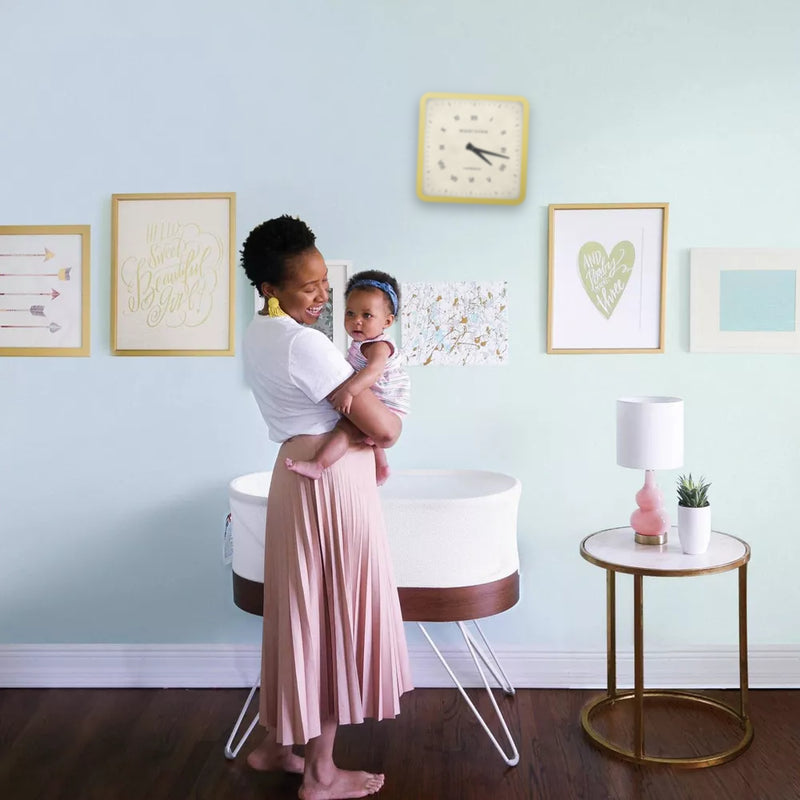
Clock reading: {"hour": 4, "minute": 17}
